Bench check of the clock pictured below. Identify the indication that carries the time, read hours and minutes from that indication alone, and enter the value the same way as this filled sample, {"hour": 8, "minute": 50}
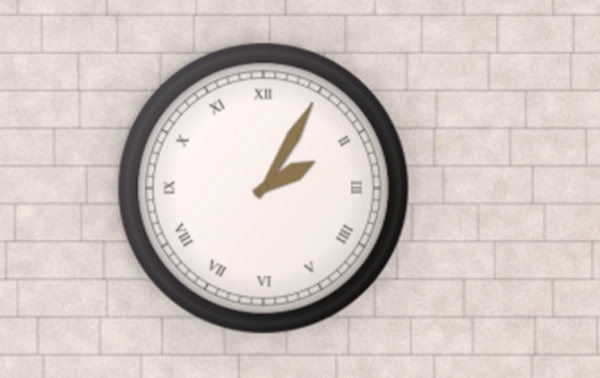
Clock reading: {"hour": 2, "minute": 5}
